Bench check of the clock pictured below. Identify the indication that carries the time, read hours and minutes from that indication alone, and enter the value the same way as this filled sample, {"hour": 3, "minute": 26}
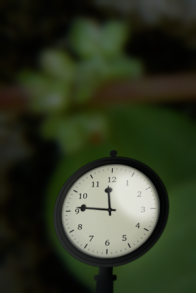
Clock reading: {"hour": 11, "minute": 46}
